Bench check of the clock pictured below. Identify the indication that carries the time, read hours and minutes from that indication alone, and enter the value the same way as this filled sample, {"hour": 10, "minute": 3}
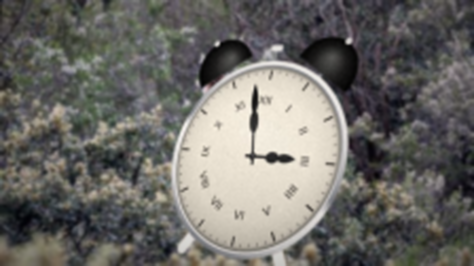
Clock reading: {"hour": 2, "minute": 58}
